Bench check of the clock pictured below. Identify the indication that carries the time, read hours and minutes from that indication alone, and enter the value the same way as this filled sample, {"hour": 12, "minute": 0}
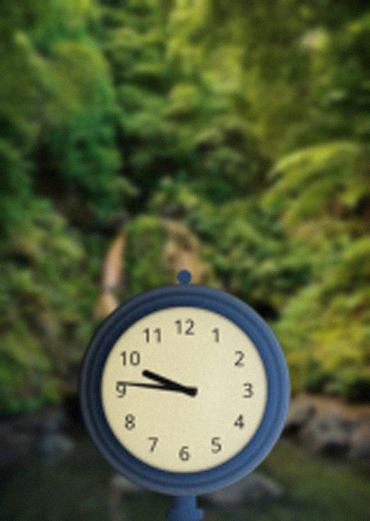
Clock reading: {"hour": 9, "minute": 46}
